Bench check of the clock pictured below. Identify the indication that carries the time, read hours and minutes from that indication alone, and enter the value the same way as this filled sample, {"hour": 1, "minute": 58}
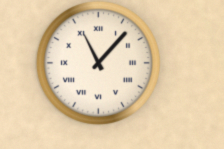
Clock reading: {"hour": 11, "minute": 7}
